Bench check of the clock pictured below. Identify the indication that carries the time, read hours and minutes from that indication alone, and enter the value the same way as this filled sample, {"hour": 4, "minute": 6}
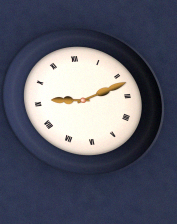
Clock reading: {"hour": 9, "minute": 12}
